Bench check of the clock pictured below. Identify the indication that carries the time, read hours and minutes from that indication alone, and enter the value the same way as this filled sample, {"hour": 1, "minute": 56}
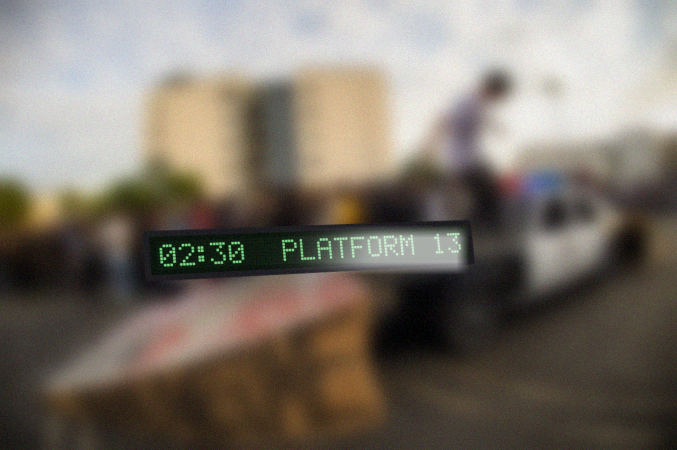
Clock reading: {"hour": 2, "minute": 30}
